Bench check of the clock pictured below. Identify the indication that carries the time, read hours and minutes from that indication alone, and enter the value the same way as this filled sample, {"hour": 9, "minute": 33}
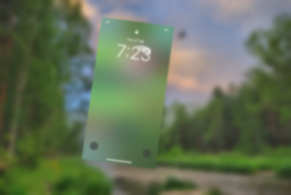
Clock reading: {"hour": 7, "minute": 23}
